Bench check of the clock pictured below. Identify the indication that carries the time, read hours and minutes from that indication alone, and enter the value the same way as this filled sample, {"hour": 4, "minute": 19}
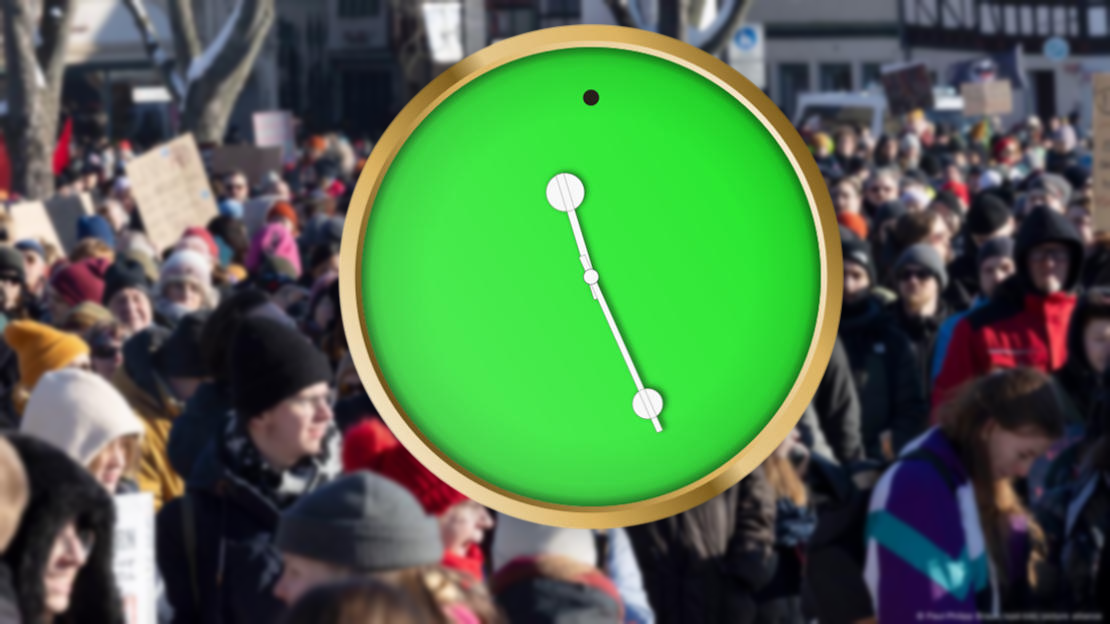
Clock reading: {"hour": 11, "minute": 26}
